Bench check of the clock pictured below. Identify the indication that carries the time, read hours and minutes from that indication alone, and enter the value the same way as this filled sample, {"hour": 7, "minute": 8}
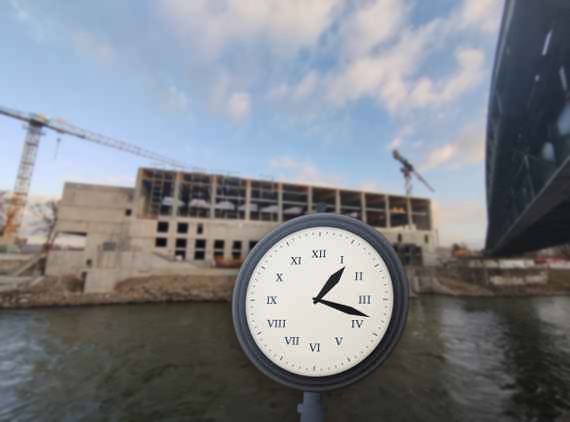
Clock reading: {"hour": 1, "minute": 18}
